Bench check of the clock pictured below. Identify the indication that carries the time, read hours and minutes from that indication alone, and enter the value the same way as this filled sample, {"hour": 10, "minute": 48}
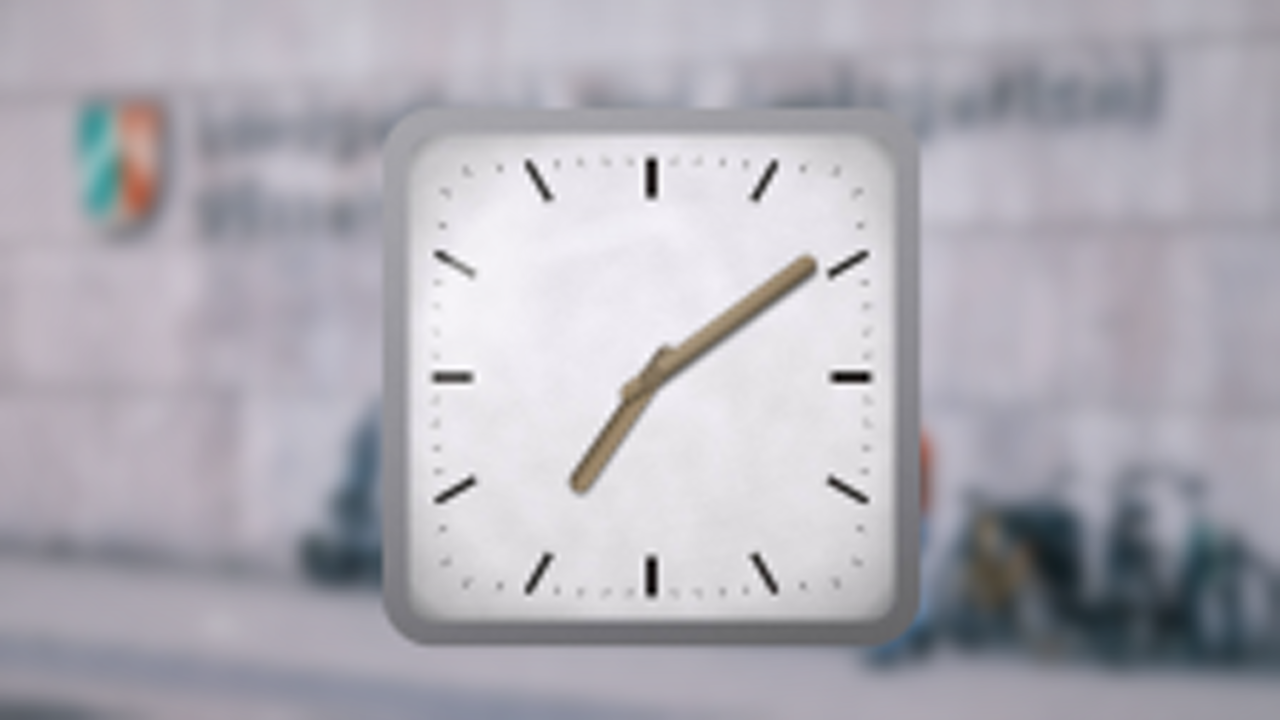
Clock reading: {"hour": 7, "minute": 9}
